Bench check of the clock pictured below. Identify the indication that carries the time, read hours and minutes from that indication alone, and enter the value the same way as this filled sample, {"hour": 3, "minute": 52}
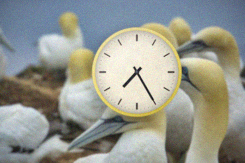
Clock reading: {"hour": 7, "minute": 25}
